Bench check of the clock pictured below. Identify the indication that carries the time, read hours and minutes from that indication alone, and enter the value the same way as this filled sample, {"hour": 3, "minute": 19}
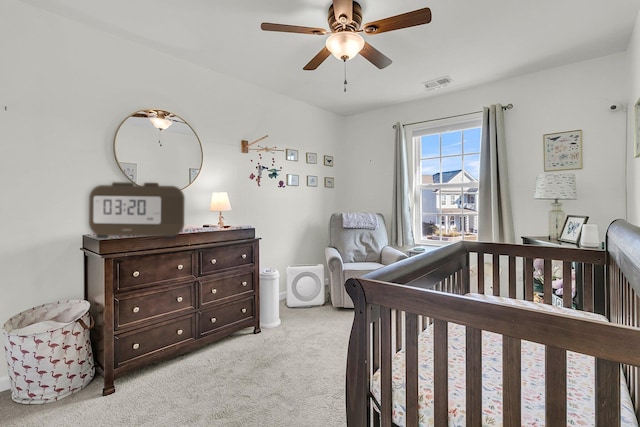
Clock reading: {"hour": 3, "minute": 20}
